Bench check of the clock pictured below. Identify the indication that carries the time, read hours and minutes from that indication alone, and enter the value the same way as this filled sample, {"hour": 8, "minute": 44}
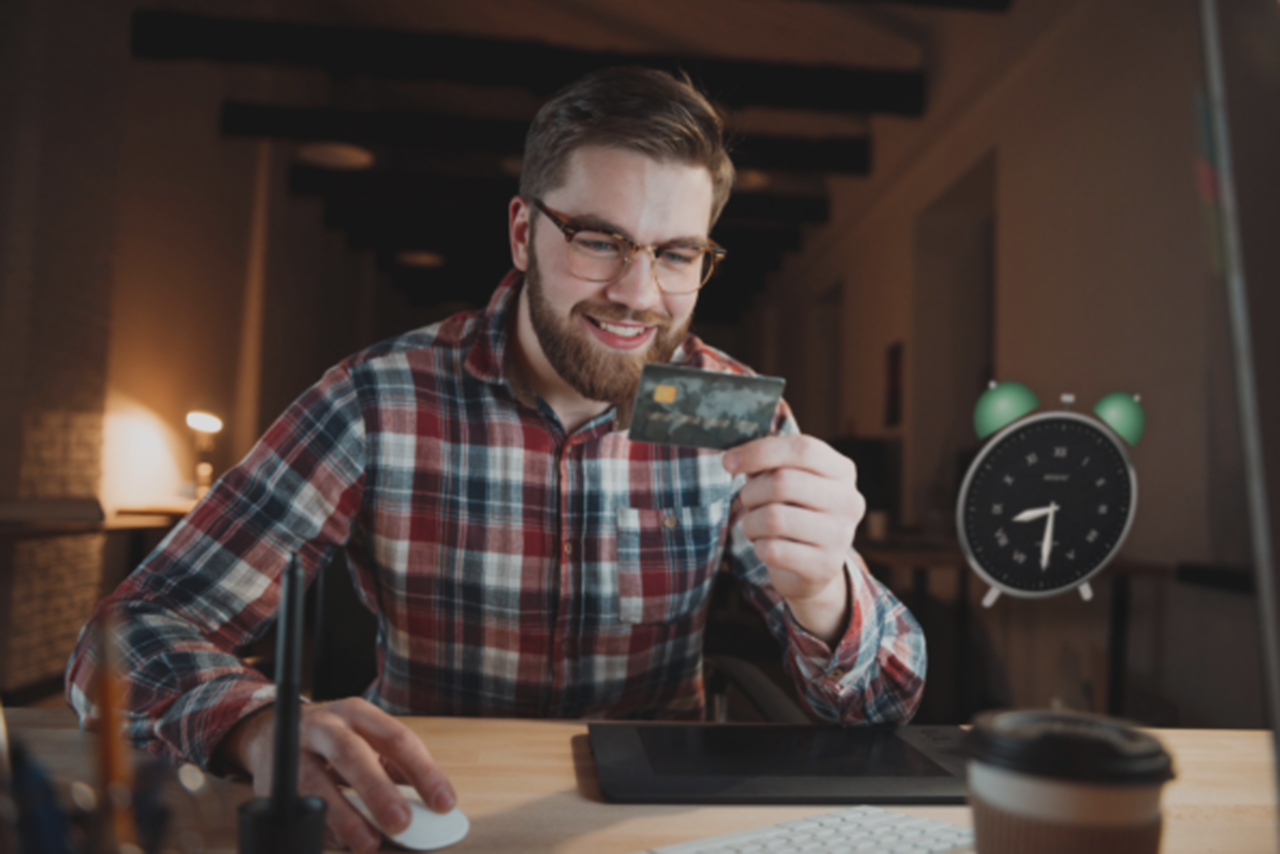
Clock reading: {"hour": 8, "minute": 30}
